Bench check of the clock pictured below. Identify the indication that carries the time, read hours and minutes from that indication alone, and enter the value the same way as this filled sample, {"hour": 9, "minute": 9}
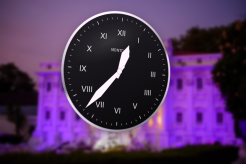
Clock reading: {"hour": 12, "minute": 37}
